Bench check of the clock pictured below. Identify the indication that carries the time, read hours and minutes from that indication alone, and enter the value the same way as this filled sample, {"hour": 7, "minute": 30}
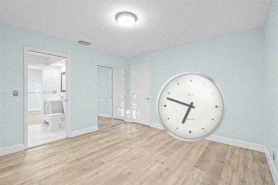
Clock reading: {"hour": 6, "minute": 48}
